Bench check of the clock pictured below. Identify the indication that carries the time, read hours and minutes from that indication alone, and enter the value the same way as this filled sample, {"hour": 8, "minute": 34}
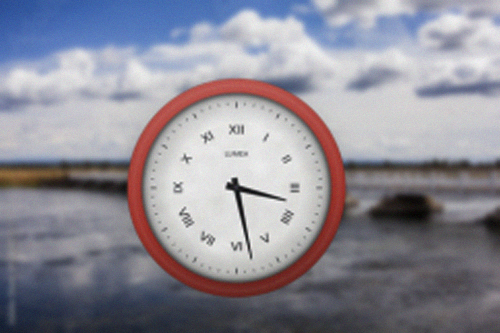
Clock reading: {"hour": 3, "minute": 28}
